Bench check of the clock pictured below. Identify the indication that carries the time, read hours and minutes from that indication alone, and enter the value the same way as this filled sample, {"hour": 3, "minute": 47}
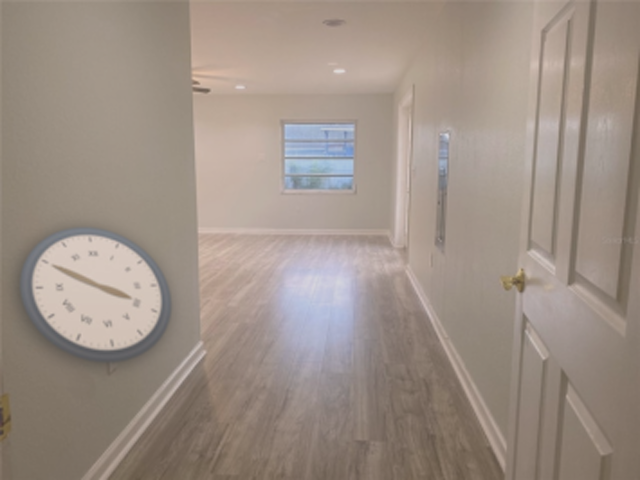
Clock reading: {"hour": 3, "minute": 50}
